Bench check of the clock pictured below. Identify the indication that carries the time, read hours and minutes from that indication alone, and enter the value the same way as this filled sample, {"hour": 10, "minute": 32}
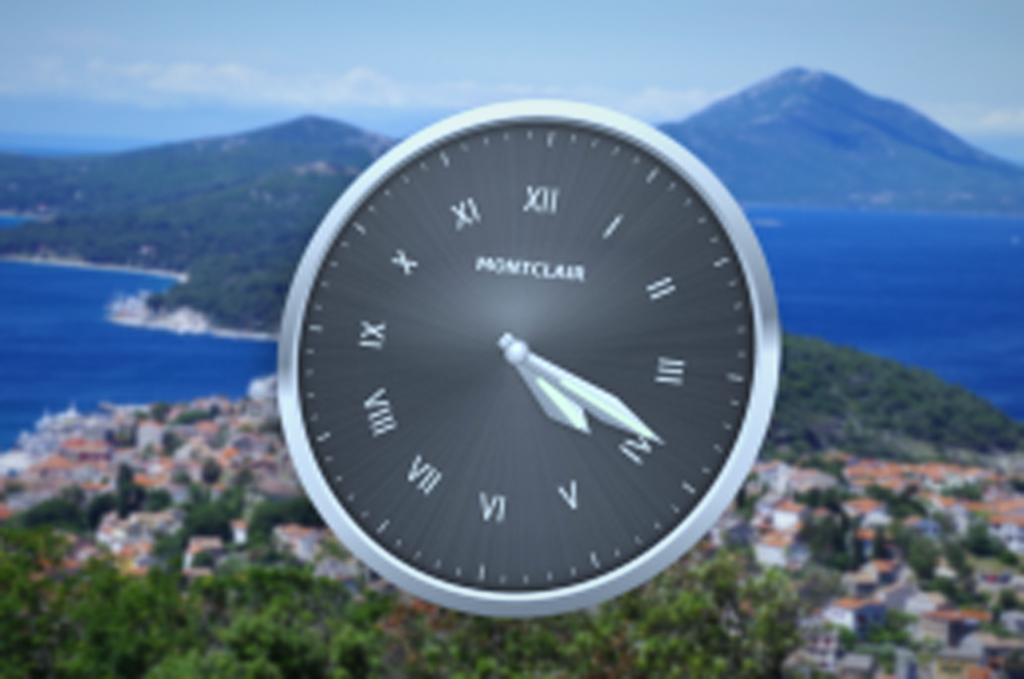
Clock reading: {"hour": 4, "minute": 19}
